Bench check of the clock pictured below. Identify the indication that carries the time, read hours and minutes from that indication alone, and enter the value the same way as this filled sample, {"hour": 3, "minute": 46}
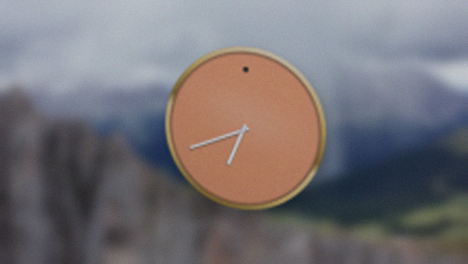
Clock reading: {"hour": 6, "minute": 41}
